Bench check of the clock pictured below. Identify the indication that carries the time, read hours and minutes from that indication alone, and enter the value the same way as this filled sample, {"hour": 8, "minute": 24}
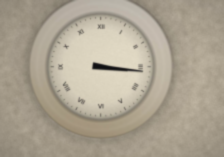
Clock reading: {"hour": 3, "minute": 16}
